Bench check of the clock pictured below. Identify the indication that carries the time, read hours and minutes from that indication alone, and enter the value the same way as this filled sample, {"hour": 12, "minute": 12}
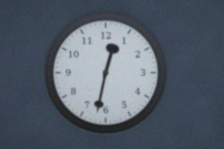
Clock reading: {"hour": 12, "minute": 32}
